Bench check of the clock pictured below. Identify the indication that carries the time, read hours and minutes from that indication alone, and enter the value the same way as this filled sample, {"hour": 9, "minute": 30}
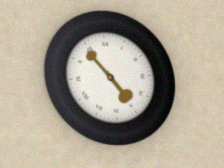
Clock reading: {"hour": 4, "minute": 54}
